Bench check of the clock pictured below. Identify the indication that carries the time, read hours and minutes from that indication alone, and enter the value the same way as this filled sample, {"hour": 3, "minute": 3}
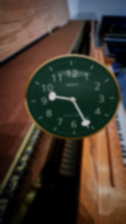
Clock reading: {"hour": 9, "minute": 26}
